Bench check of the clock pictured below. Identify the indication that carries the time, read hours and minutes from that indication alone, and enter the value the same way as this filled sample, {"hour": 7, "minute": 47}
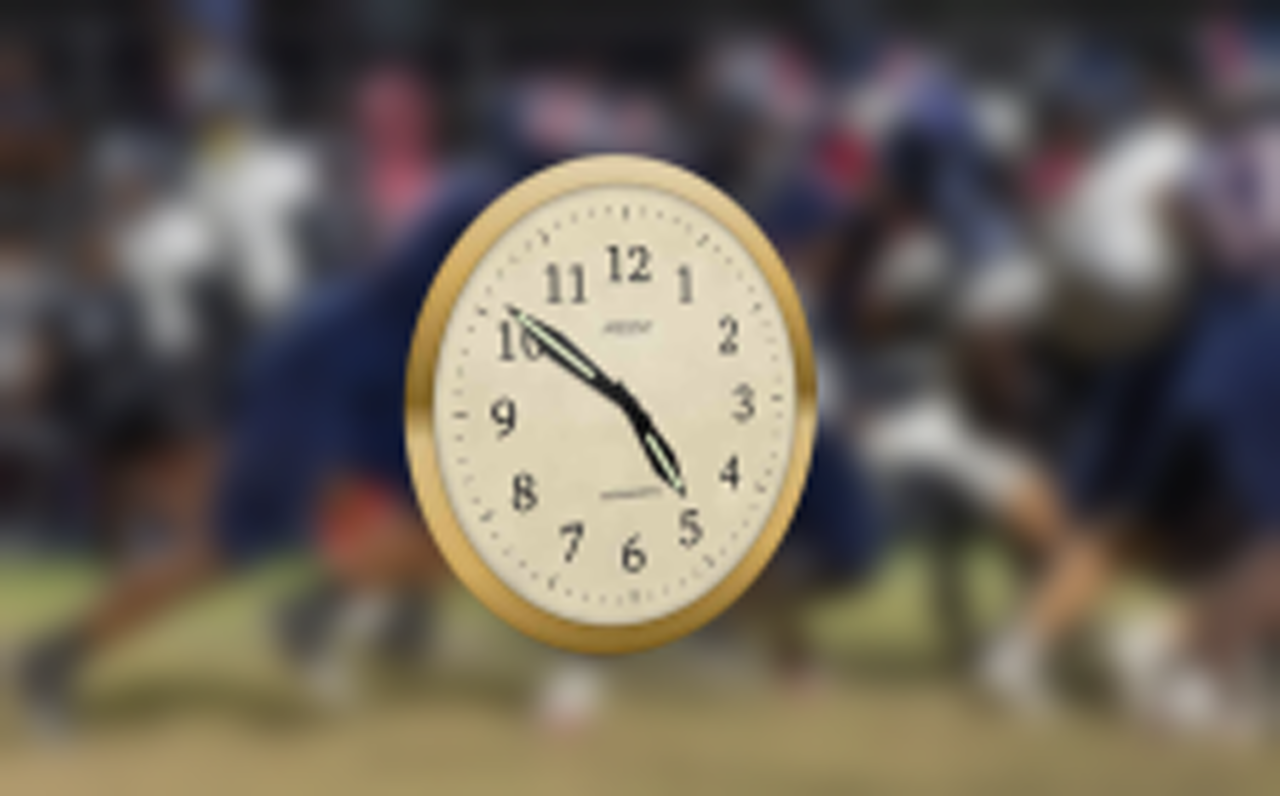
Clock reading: {"hour": 4, "minute": 51}
